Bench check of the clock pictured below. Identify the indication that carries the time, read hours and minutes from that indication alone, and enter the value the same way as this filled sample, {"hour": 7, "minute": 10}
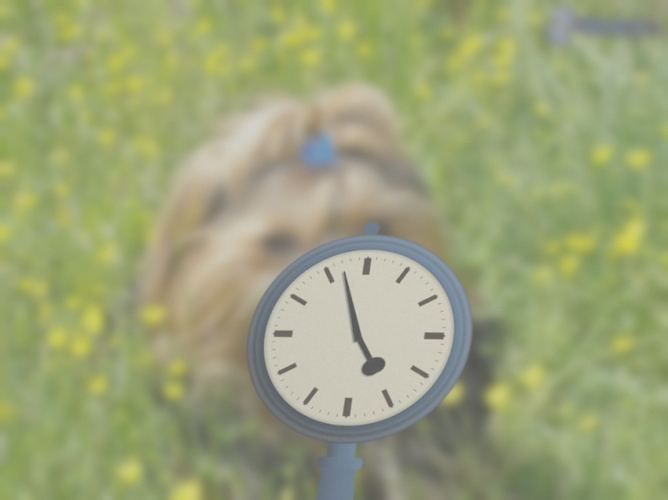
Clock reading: {"hour": 4, "minute": 57}
